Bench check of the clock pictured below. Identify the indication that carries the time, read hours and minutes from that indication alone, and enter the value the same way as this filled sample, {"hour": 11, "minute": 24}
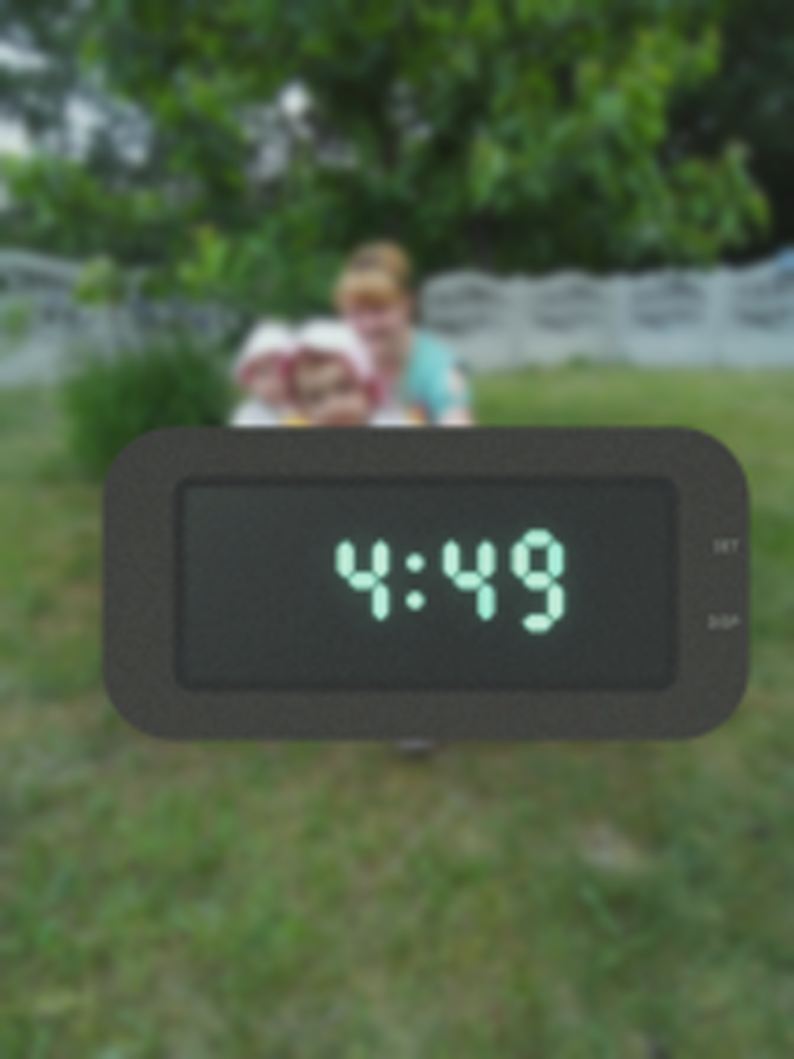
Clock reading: {"hour": 4, "minute": 49}
